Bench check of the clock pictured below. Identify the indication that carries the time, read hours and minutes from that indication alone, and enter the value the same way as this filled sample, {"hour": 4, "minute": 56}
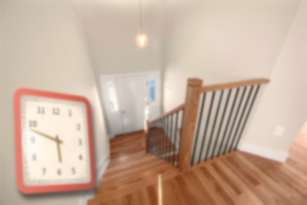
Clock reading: {"hour": 5, "minute": 48}
